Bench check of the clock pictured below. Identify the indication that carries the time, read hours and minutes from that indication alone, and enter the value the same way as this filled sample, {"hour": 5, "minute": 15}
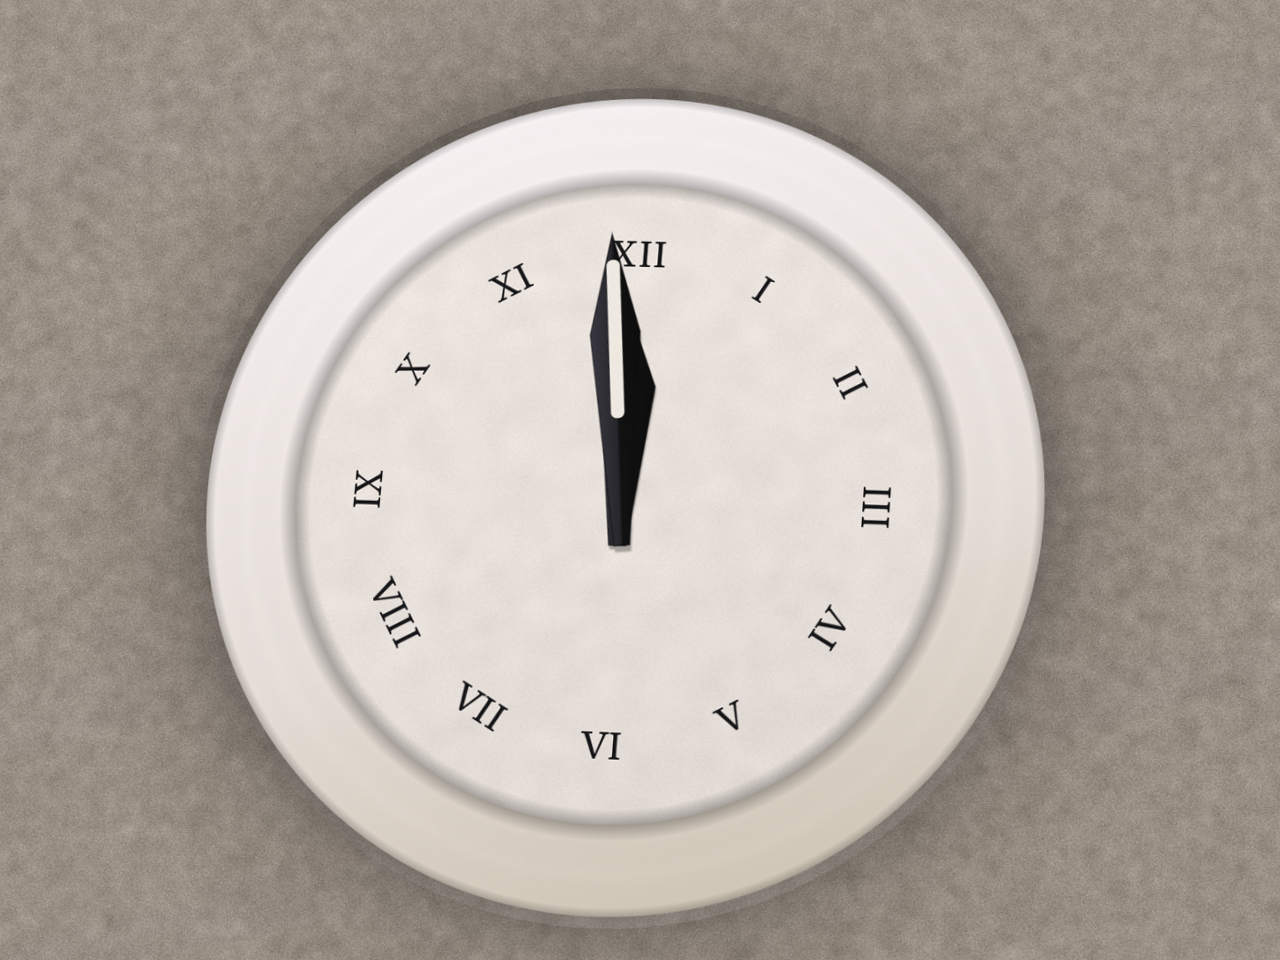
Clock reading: {"hour": 11, "minute": 59}
